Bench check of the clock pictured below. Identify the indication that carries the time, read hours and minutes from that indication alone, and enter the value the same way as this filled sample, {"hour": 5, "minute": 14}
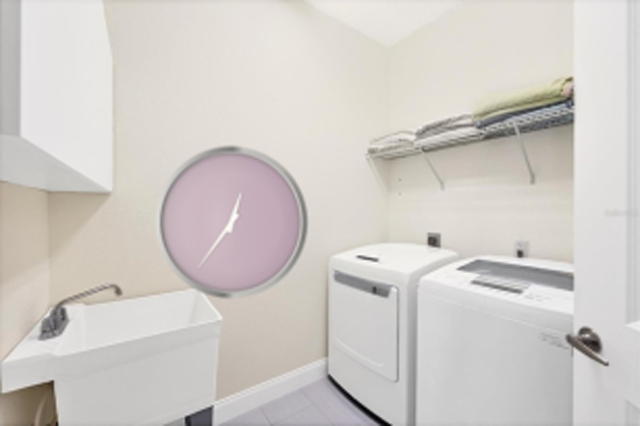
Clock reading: {"hour": 12, "minute": 36}
